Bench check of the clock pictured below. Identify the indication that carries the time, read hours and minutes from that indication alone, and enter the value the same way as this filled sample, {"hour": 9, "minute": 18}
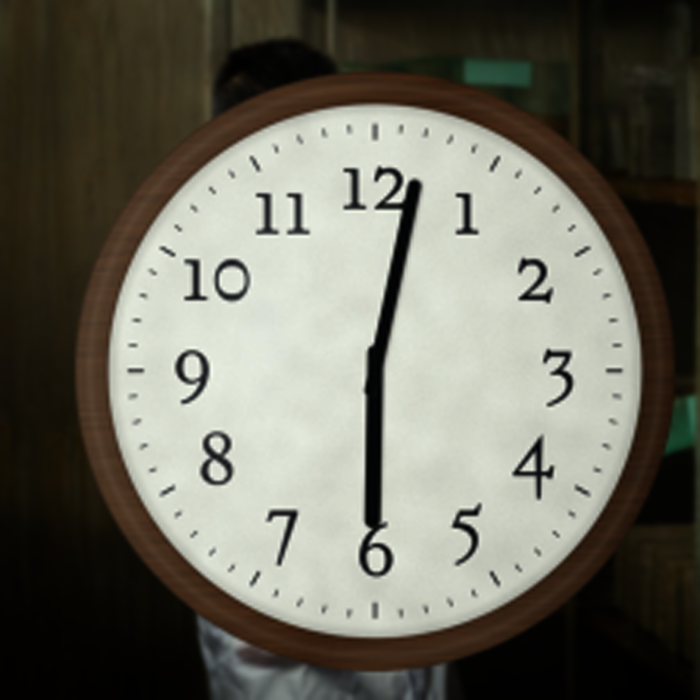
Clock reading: {"hour": 6, "minute": 2}
